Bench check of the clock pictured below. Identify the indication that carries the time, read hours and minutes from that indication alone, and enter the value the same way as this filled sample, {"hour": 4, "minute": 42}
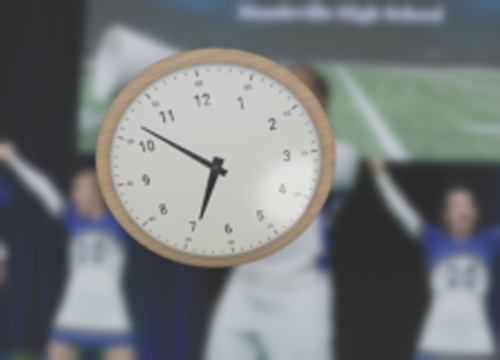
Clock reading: {"hour": 6, "minute": 52}
